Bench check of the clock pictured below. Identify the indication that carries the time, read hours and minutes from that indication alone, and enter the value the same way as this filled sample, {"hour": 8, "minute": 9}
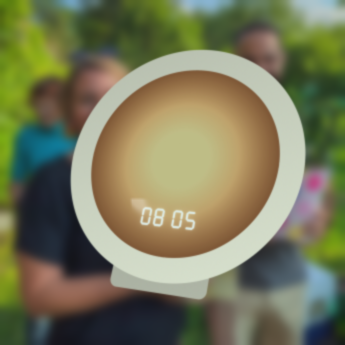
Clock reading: {"hour": 8, "minute": 5}
